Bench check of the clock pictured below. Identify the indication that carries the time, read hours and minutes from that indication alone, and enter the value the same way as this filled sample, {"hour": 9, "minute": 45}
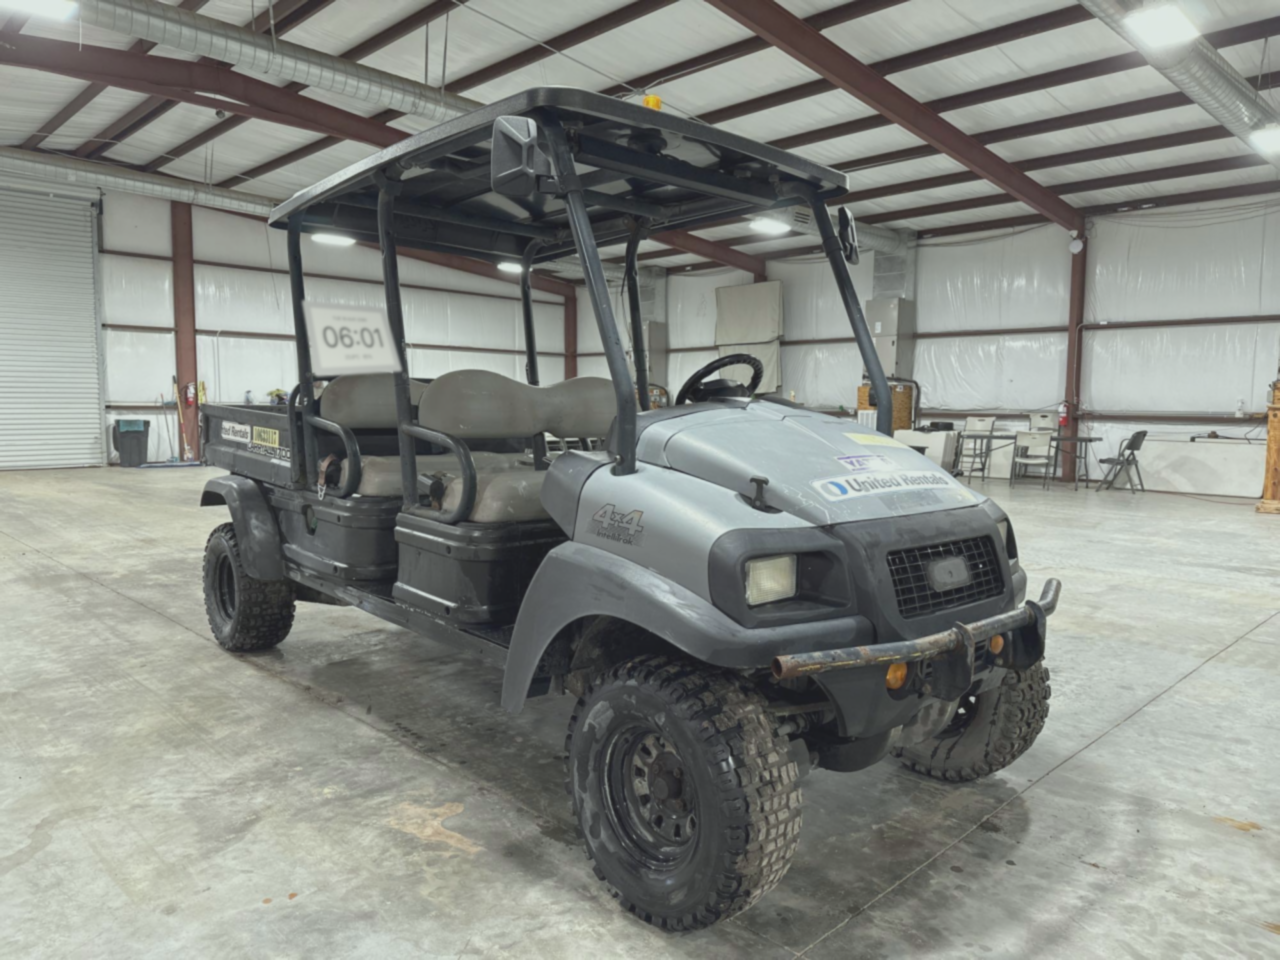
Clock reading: {"hour": 6, "minute": 1}
